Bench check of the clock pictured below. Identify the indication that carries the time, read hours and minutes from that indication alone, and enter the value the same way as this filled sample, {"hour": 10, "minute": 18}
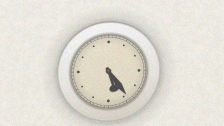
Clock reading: {"hour": 5, "minute": 24}
